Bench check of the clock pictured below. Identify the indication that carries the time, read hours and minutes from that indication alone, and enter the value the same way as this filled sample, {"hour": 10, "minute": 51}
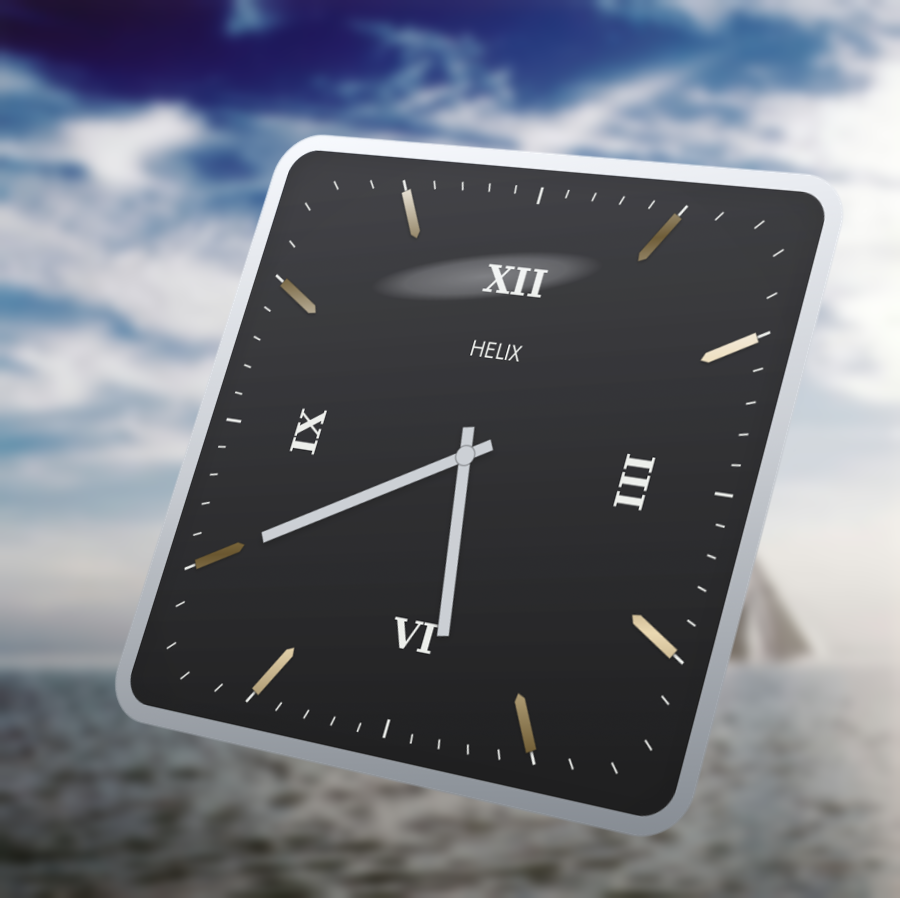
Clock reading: {"hour": 5, "minute": 40}
